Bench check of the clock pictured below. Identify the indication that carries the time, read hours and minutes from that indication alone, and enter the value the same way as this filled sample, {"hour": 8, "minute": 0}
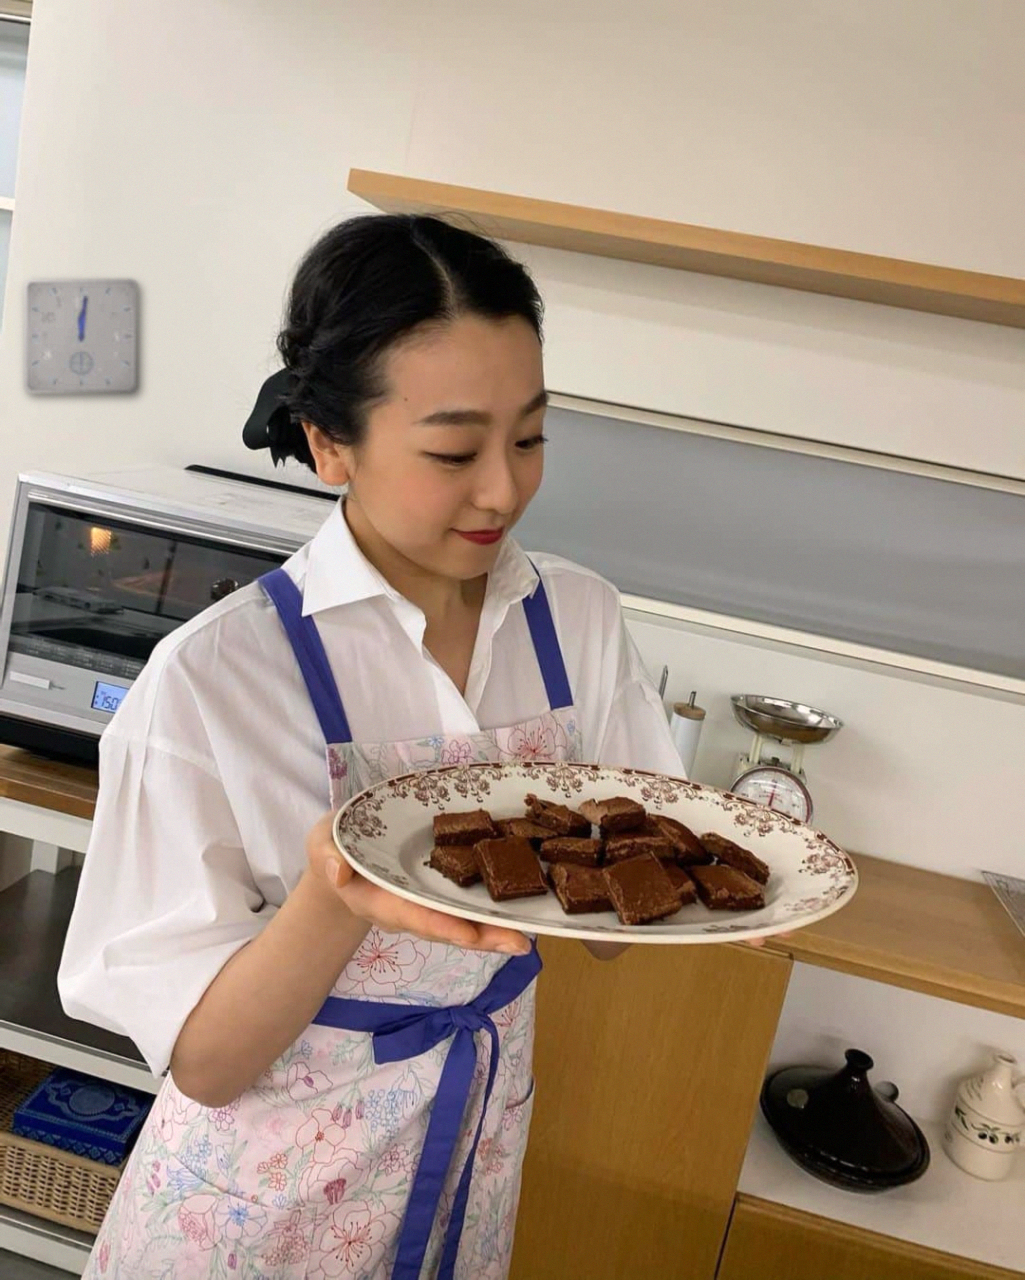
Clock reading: {"hour": 12, "minute": 1}
